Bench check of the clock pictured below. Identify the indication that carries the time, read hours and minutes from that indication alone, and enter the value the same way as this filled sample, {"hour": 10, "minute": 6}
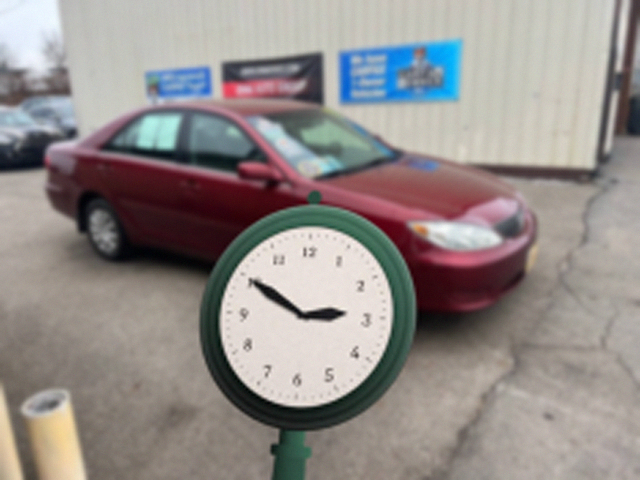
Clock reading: {"hour": 2, "minute": 50}
